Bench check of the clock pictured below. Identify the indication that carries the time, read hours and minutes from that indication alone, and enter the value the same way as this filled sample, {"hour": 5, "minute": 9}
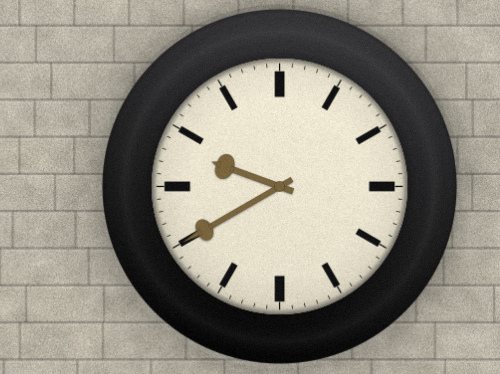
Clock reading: {"hour": 9, "minute": 40}
